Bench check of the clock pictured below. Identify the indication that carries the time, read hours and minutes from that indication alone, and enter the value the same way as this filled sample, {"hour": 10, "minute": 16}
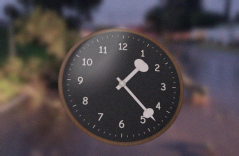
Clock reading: {"hour": 1, "minute": 23}
